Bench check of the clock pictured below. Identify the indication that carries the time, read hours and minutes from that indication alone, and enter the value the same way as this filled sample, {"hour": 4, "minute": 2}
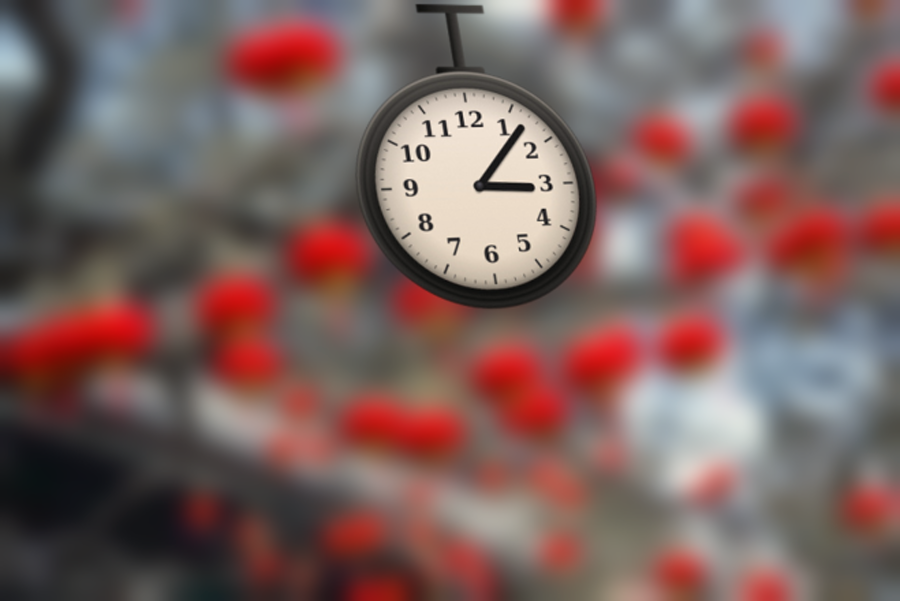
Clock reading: {"hour": 3, "minute": 7}
